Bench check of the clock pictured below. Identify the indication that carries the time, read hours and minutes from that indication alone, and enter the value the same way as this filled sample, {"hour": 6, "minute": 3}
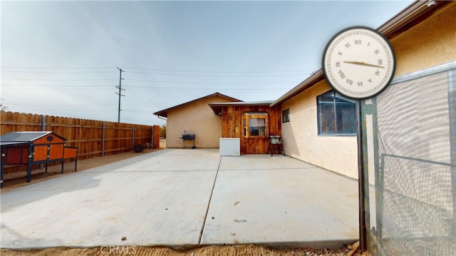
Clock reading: {"hour": 9, "minute": 17}
